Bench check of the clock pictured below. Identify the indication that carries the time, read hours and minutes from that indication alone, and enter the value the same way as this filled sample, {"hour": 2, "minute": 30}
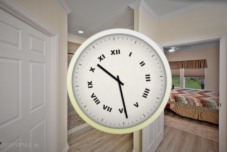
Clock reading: {"hour": 10, "minute": 29}
